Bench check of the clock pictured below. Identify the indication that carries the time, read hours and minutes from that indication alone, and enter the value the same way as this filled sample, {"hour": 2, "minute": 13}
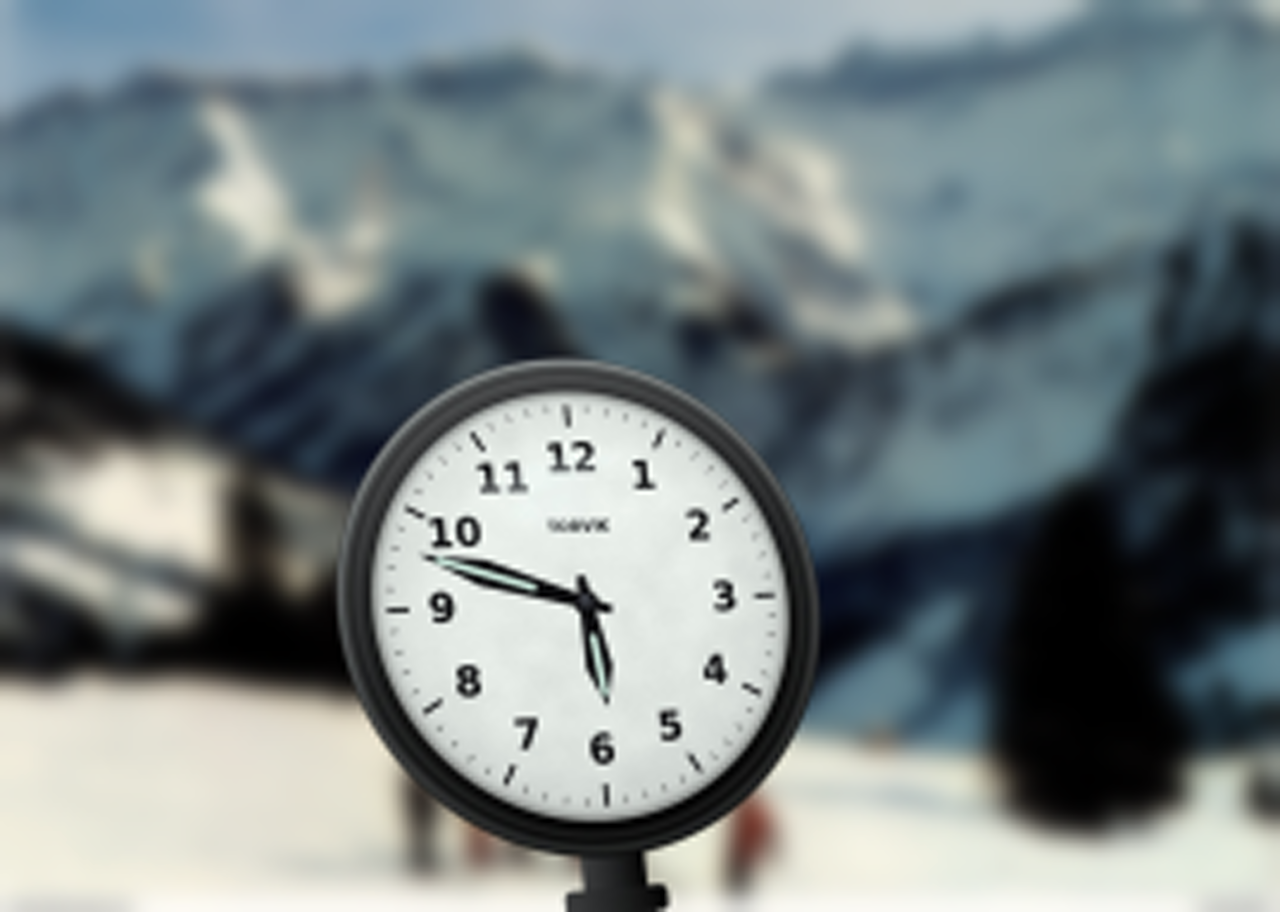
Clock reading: {"hour": 5, "minute": 48}
